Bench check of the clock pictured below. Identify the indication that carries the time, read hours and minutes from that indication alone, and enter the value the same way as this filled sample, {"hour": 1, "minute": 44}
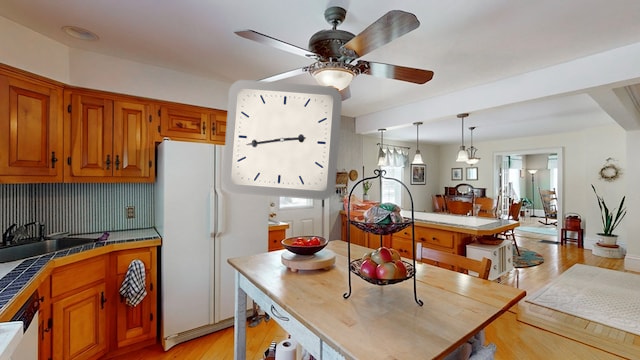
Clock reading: {"hour": 2, "minute": 43}
